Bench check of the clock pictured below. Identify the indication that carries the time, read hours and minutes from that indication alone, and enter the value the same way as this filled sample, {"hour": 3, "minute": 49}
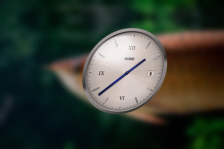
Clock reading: {"hour": 1, "minute": 38}
